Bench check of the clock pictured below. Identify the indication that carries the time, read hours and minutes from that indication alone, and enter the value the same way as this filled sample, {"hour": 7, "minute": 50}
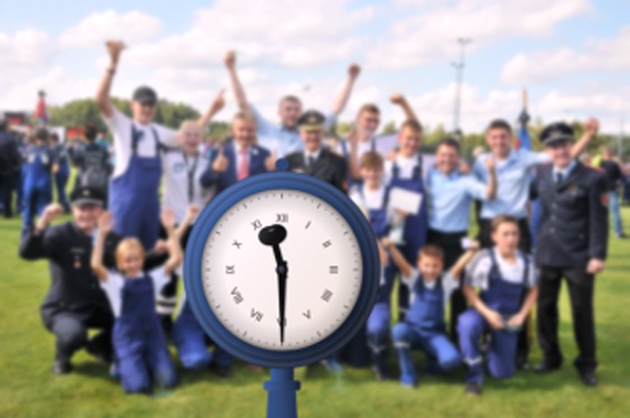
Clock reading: {"hour": 11, "minute": 30}
